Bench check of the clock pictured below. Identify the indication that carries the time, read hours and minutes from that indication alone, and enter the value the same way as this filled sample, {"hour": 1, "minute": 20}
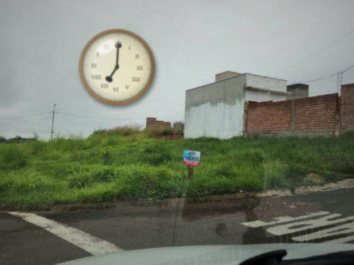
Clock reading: {"hour": 7, "minute": 0}
